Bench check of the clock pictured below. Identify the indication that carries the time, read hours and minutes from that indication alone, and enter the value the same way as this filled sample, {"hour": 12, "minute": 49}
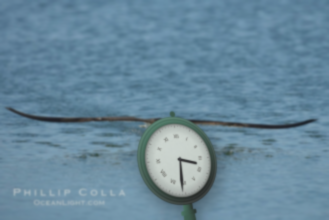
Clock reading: {"hour": 3, "minute": 31}
